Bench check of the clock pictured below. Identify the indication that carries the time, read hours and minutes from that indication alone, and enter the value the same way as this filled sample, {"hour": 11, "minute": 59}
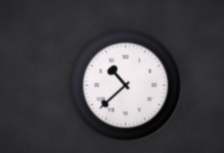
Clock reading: {"hour": 10, "minute": 38}
